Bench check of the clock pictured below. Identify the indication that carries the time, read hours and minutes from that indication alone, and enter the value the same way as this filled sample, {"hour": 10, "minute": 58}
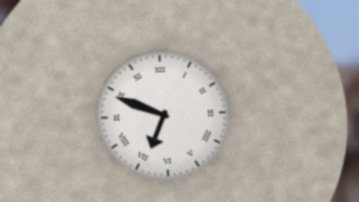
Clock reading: {"hour": 6, "minute": 49}
